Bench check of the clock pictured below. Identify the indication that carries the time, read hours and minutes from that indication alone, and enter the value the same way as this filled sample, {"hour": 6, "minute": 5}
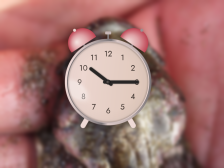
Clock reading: {"hour": 10, "minute": 15}
